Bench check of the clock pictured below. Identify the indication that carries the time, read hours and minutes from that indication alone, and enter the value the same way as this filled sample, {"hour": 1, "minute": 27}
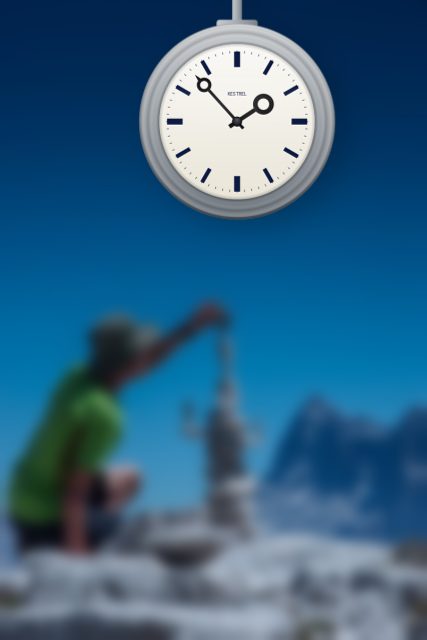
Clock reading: {"hour": 1, "minute": 53}
